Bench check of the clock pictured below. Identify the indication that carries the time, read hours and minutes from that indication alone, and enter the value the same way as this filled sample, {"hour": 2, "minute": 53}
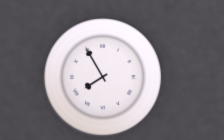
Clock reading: {"hour": 7, "minute": 55}
